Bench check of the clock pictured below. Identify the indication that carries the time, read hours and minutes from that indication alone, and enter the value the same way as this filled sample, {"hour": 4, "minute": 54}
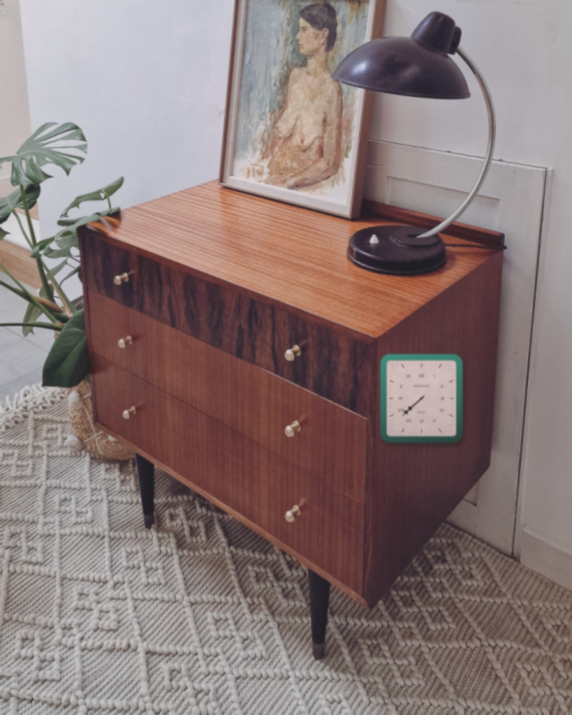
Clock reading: {"hour": 7, "minute": 38}
